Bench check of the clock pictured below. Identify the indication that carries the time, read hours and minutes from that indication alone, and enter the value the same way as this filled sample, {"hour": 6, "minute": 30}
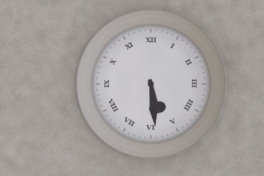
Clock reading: {"hour": 5, "minute": 29}
